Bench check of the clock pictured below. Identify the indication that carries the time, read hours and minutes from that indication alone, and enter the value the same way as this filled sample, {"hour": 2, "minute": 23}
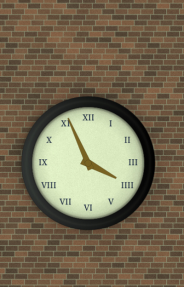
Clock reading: {"hour": 3, "minute": 56}
